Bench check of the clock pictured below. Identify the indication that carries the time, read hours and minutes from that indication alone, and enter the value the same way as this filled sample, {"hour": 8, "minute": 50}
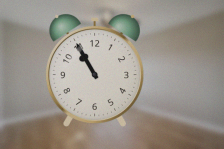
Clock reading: {"hour": 10, "minute": 55}
